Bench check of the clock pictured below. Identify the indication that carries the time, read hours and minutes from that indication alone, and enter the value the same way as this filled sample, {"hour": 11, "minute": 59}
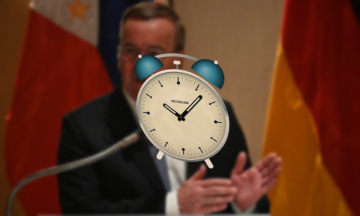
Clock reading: {"hour": 10, "minute": 7}
